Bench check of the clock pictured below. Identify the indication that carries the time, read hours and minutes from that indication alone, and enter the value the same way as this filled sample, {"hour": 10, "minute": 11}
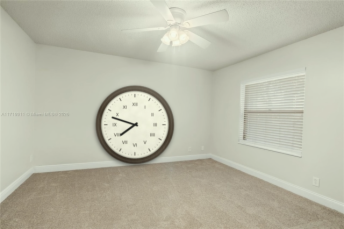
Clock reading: {"hour": 7, "minute": 48}
